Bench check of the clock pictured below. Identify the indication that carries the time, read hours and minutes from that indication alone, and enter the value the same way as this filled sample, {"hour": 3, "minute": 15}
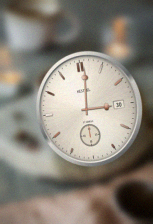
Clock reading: {"hour": 3, "minute": 1}
